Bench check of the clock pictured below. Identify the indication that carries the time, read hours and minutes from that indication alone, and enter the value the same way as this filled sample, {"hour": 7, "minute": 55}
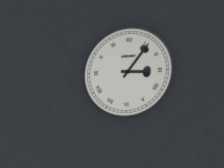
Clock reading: {"hour": 3, "minute": 6}
